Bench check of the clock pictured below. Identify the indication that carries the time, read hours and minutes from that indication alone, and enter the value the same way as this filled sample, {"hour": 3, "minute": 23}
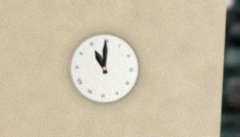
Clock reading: {"hour": 11, "minute": 0}
